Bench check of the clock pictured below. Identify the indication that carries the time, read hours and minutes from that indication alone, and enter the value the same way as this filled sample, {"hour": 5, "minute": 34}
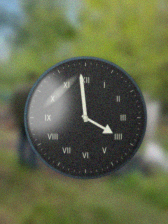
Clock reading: {"hour": 3, "minute": 59}
